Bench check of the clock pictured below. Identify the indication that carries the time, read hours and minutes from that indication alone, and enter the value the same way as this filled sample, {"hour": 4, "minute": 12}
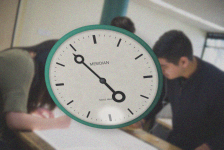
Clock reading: {"hour": 4, "minute": 54}
